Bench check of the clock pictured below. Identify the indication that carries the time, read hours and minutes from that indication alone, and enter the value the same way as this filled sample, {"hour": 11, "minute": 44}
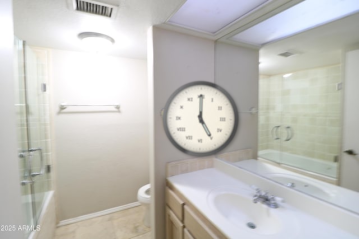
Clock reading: {"hour": 5, "minute": 0}
